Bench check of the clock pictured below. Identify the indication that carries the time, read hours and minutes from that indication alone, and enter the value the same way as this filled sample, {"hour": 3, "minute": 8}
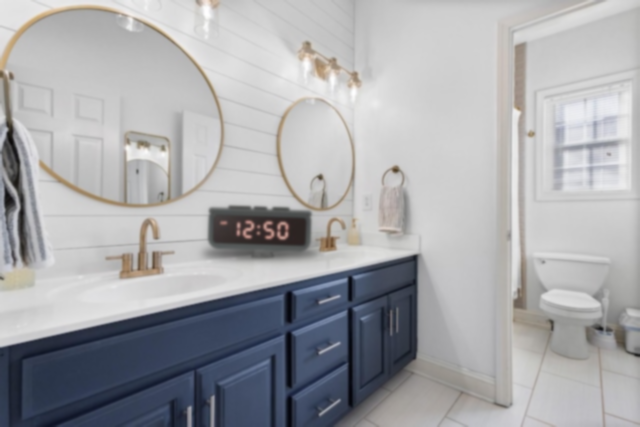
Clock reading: {"hour": 12, "minute": 50}
